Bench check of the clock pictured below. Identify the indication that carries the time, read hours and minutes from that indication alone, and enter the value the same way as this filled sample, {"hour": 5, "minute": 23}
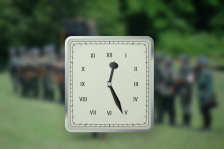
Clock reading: {"hour": 12, "minute": 26}
